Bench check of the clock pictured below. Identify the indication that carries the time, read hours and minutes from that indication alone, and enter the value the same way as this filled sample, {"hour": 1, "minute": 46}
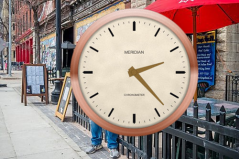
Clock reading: {"hour": 2, "minute": 23}
